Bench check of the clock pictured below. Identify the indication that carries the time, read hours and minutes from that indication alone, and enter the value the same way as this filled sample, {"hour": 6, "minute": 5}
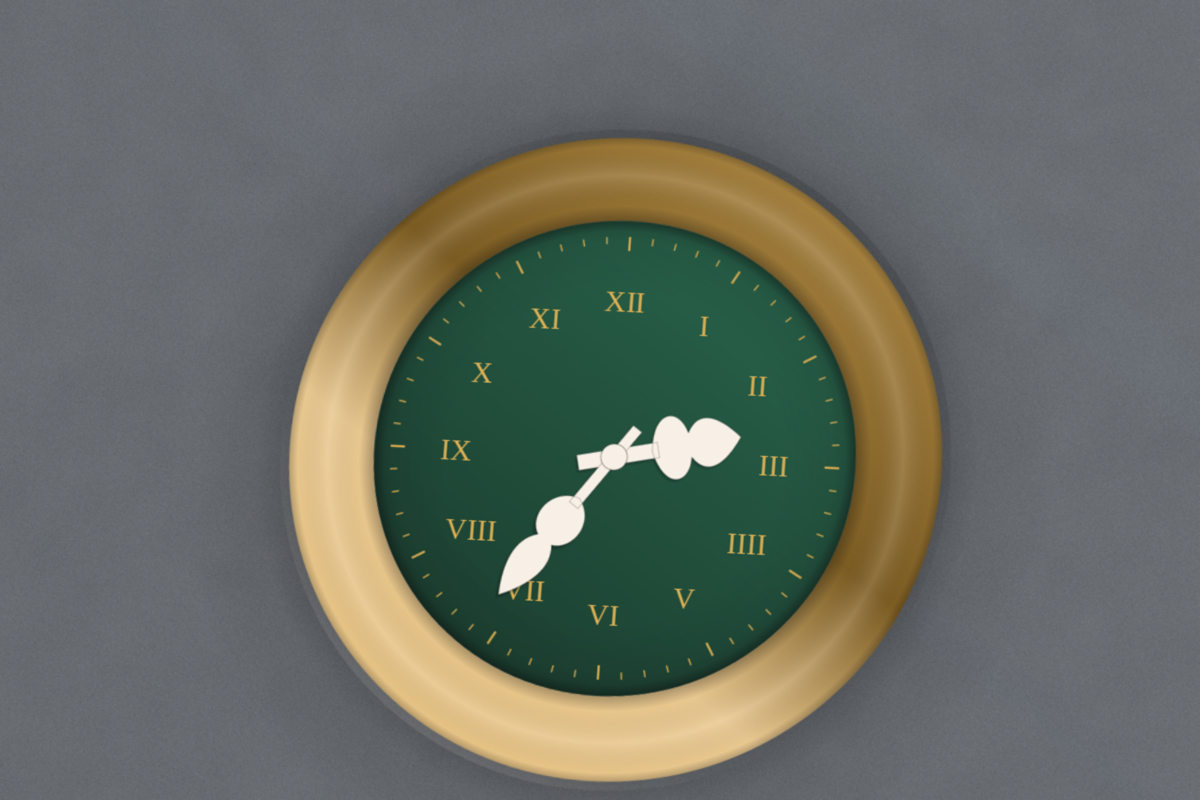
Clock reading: {"hour": 2, "minute": 36}
